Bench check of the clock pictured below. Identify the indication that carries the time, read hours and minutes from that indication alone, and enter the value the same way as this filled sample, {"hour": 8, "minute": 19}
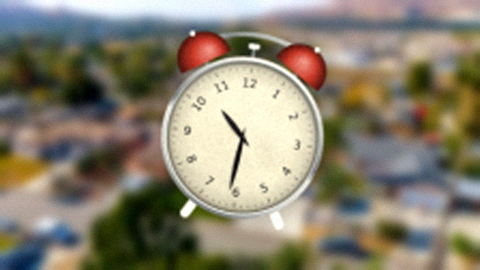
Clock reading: {"hour": 10, "minute": 31}
